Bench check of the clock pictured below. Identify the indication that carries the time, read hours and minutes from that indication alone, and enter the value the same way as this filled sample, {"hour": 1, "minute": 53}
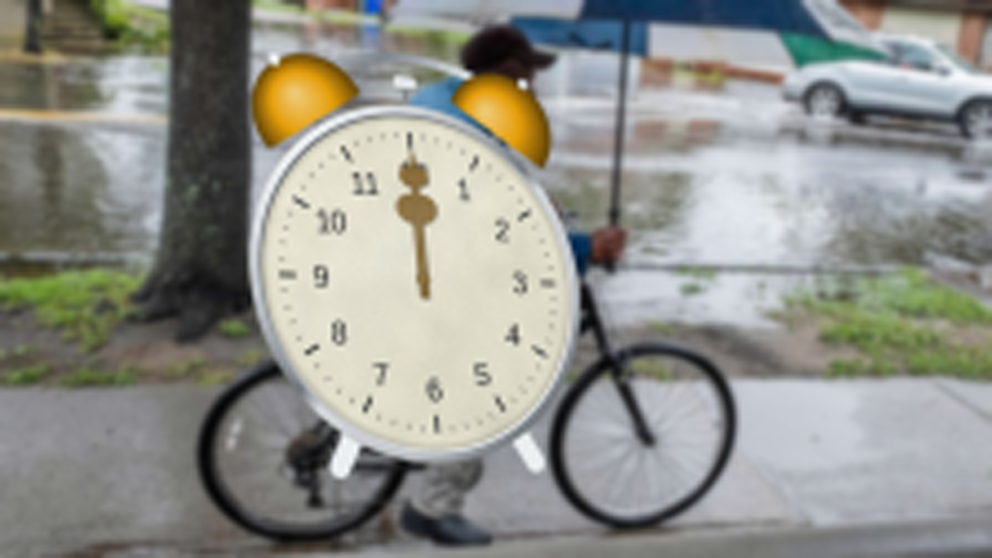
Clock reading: {"hour": 12, "minute": 0}
